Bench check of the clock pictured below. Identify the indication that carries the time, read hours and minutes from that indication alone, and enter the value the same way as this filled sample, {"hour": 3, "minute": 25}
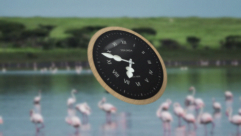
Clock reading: {"hour": 6, "minute": 48}
